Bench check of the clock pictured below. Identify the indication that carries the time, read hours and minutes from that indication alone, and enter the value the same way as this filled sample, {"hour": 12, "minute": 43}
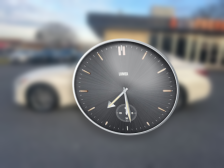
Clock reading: {"hour": 7, "minute": 29}
